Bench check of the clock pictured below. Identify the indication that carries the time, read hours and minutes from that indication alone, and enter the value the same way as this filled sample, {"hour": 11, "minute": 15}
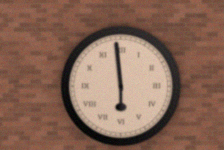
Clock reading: {"hour": 5, "minute": 59}
